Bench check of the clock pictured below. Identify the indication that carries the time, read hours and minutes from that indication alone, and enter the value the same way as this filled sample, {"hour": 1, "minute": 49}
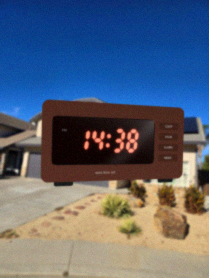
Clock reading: {"hour": 14, "minute": 38}
